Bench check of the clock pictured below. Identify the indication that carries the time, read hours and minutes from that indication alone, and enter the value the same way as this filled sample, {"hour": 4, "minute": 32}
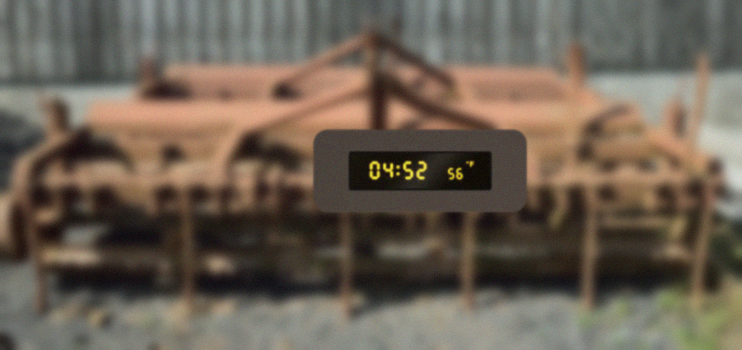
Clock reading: {"hour": 4, "minute": 52}
